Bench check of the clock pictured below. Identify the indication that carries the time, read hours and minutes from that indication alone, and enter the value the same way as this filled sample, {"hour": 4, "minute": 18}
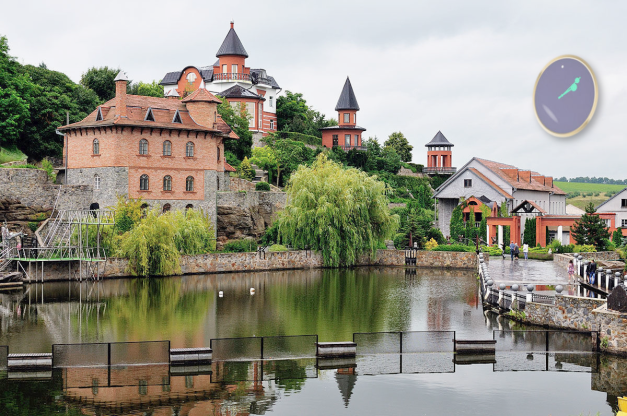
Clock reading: {"hour": 2, "minute": 9}
